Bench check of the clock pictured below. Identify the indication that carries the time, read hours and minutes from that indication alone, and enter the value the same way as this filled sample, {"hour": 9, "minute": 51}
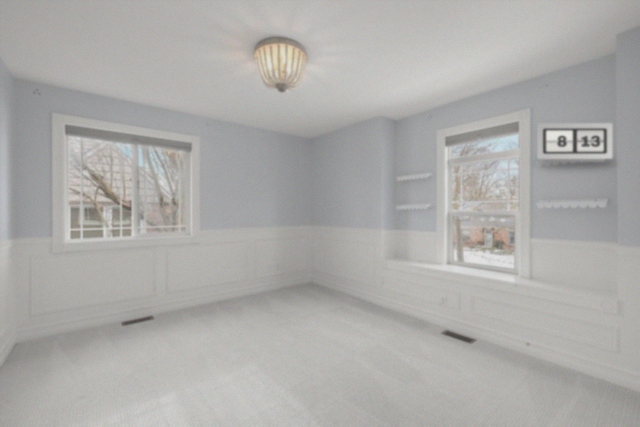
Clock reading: {"hour": 8, "minute": 13}
